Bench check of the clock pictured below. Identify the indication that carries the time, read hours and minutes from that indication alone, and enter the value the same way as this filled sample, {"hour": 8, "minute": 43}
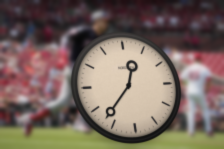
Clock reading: {"hour": 12, "minute": 37}
